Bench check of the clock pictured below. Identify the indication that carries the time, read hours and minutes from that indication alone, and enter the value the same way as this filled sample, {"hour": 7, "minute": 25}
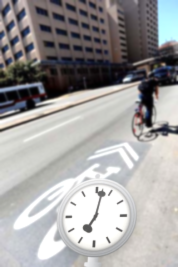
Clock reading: {"hour": 7, "minute": 2}
